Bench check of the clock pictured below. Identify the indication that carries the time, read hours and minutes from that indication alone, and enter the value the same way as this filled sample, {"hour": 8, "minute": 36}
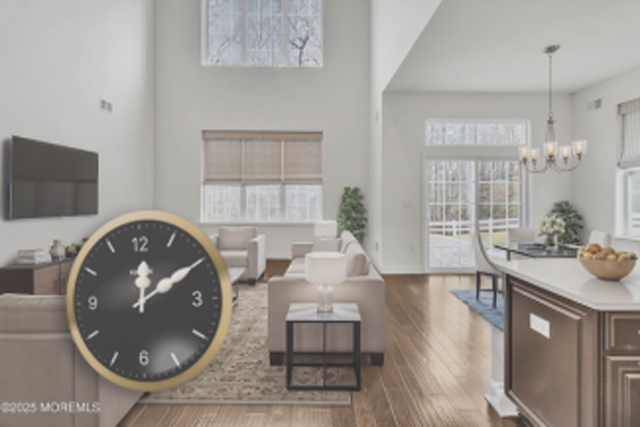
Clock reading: {"hour": 12, "minute": 10}
